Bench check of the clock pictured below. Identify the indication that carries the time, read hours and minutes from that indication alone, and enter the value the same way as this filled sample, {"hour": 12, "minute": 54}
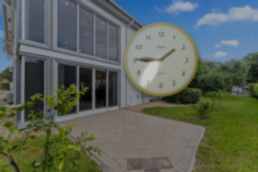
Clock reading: {"hour": 1, "minute": 45}
